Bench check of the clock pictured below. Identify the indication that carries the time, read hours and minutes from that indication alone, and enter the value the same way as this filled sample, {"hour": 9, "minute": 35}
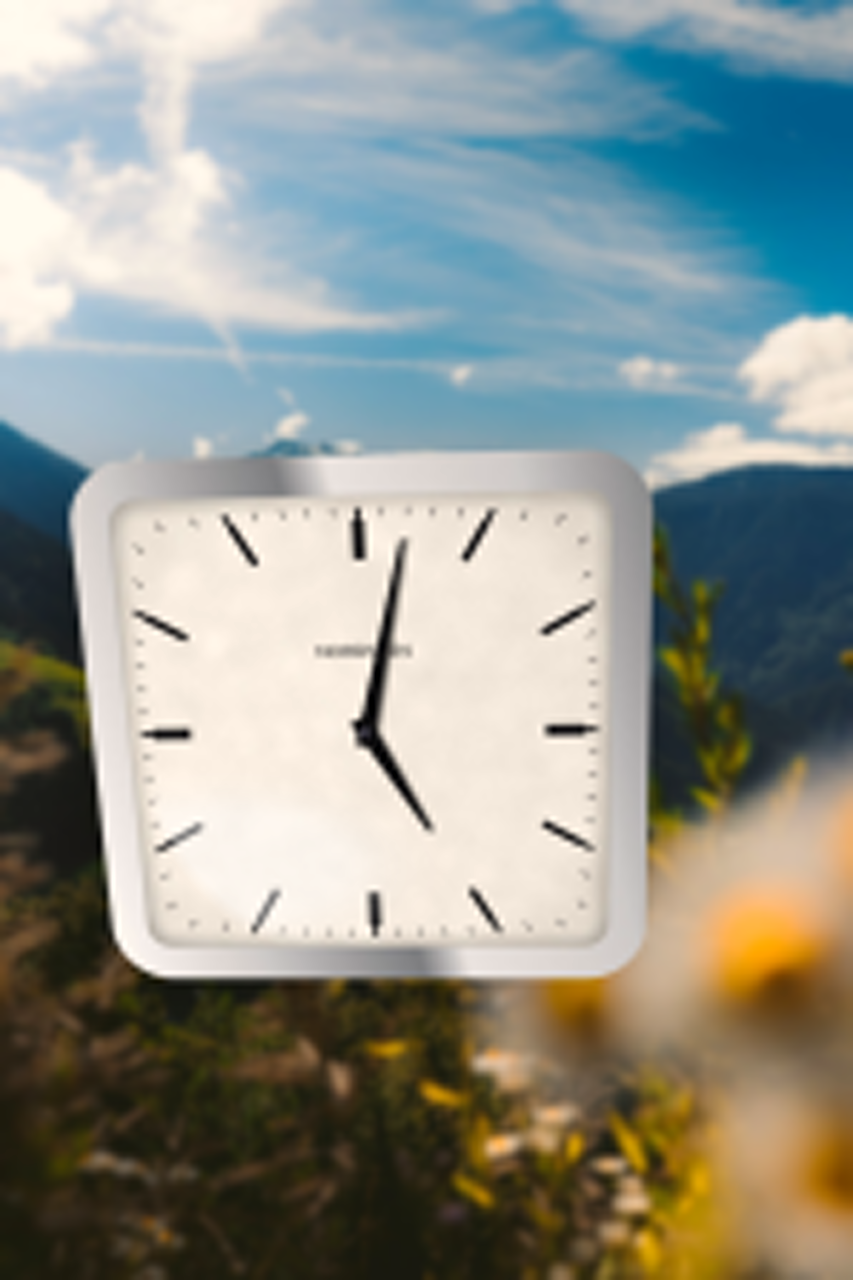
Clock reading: {"hour": 5, "minute": 2}
